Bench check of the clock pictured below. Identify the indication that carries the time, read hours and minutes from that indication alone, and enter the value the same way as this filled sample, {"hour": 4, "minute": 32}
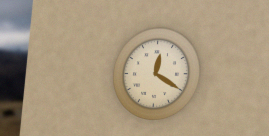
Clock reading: {"hour": 12, "minute": 20}
